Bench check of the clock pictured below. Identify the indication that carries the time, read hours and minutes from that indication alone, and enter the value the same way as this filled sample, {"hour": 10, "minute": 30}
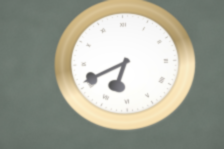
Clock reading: {"hour": 6, "minute": 41}
